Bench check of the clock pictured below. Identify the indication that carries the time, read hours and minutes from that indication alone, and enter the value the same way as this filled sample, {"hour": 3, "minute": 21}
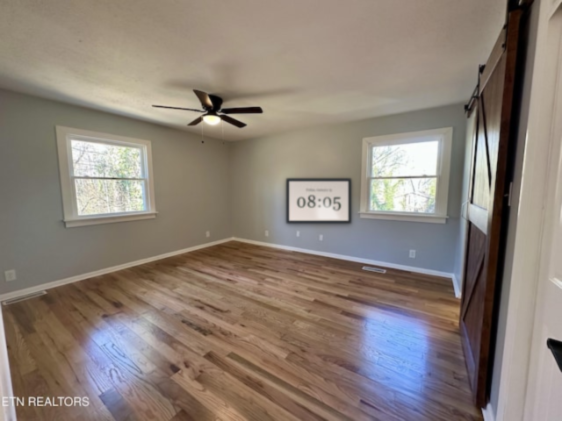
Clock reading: {"hour": 8, "minute": 5}
